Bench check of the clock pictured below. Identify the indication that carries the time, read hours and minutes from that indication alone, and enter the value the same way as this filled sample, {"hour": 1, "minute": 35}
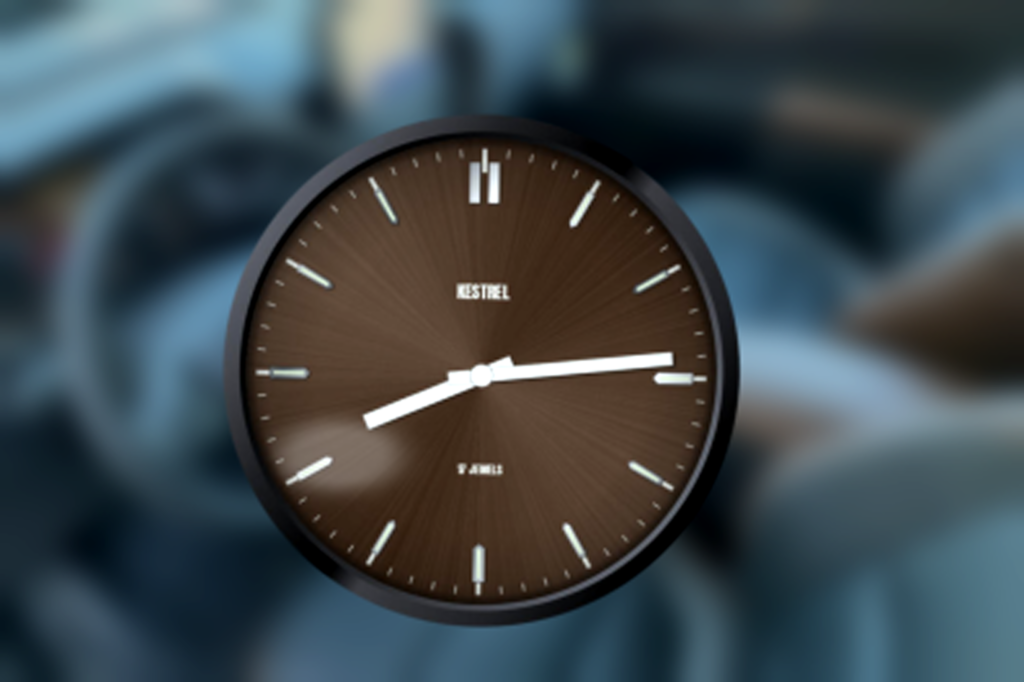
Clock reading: {"hour": 8, "minute": 14}
